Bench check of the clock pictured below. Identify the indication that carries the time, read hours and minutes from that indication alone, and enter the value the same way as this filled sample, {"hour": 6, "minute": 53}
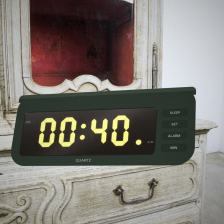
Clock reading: {"hour": 0, "minute": 40}
